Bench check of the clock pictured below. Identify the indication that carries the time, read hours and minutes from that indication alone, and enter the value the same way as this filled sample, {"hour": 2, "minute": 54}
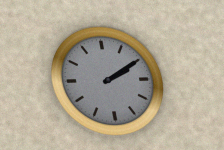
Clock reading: {"hour": 2, "minute": 10}
